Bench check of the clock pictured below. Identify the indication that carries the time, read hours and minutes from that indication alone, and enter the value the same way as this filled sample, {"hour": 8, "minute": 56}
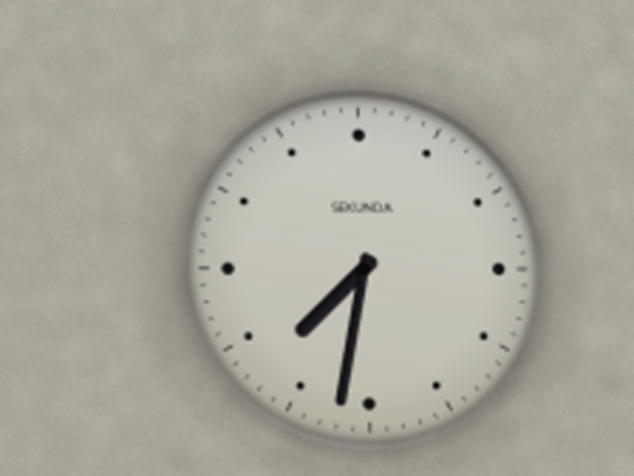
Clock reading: {"hour": 7, "minute": 32}
